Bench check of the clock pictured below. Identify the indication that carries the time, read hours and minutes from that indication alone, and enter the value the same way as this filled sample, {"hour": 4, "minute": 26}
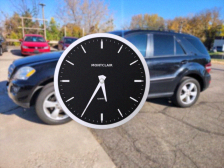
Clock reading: {"hour": 5, "minute": 35}
